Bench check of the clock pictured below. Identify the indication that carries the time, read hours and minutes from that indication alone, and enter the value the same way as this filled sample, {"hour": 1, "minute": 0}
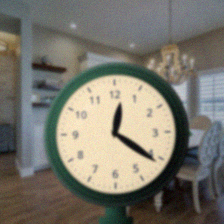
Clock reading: {"hour": 12, "minute": 21}
